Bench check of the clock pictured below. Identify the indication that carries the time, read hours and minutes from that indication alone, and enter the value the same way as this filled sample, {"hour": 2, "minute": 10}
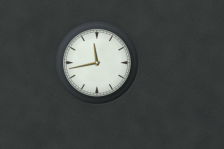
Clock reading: {"hour": 11, "minute": 43}
